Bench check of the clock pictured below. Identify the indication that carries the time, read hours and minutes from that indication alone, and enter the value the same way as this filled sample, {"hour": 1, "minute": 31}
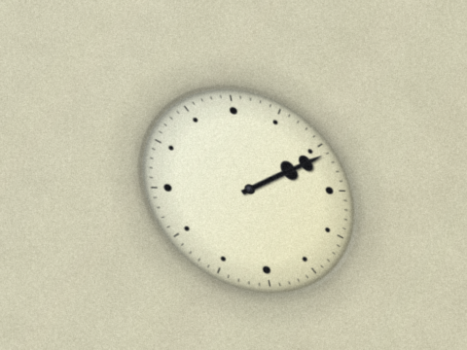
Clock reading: {"hour": 2, "minute": 11}
